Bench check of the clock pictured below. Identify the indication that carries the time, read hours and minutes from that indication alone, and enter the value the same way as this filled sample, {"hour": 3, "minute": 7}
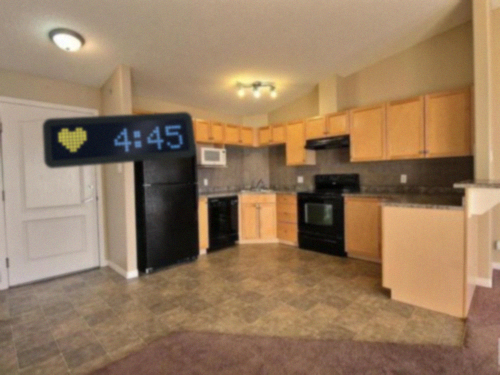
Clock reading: {"hour": 4, "minute": 45}
